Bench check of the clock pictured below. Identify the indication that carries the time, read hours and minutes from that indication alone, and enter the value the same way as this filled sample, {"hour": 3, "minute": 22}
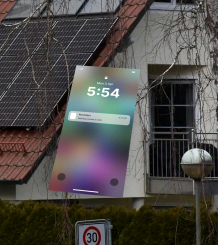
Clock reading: {"hour": 5, "minute": 54}
